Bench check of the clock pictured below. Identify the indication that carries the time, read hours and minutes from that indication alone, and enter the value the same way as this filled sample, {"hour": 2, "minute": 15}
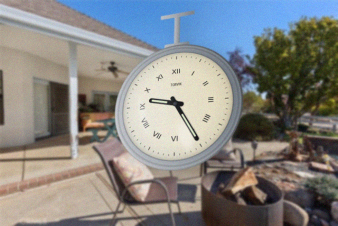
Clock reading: {"hour": 9, "minute": 25}
